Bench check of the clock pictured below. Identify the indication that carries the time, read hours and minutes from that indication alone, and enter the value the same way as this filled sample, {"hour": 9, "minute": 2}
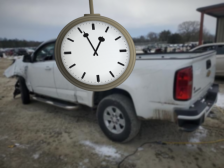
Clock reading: {"hour": 12, "minute": 56}
